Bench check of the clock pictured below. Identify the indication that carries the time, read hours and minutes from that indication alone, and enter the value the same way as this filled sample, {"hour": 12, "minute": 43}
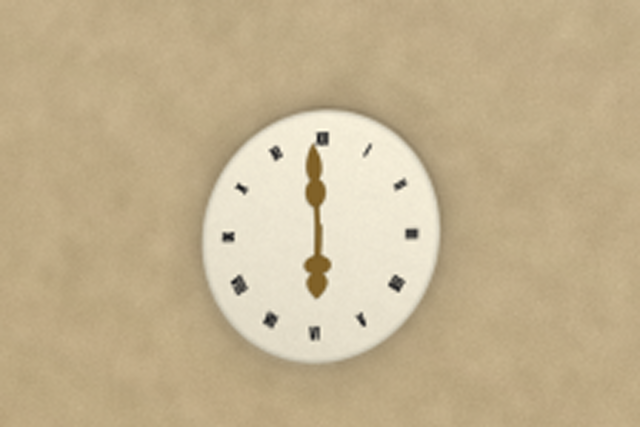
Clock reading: {"hour": 5, "minute": 59}
